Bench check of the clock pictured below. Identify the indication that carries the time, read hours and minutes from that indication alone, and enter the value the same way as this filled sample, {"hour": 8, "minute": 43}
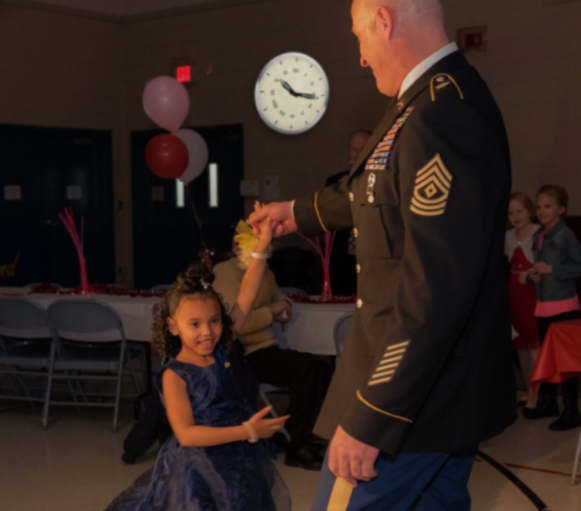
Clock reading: {"hour": 10, "minute": 16}
